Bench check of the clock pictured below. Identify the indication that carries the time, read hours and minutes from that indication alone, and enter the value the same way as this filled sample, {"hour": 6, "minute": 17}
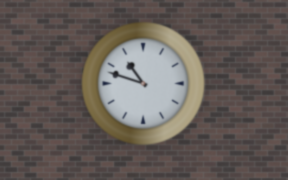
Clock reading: {"hour": 10, "minute": 48}
